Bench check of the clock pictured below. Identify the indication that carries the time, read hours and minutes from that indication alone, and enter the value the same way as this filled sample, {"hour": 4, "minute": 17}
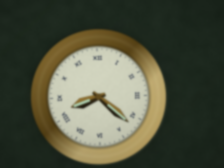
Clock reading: {"hour": 8, "minute": 22}
